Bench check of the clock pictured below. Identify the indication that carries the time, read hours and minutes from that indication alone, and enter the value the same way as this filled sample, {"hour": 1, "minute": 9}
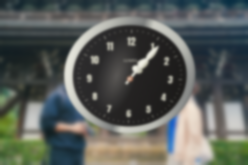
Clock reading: {"hour": 1, "minute": 6}
